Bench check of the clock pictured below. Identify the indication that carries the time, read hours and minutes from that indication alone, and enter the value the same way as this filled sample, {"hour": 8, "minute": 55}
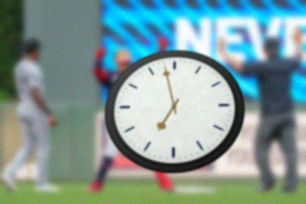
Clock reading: {"hour": 6, "minute": 58}
